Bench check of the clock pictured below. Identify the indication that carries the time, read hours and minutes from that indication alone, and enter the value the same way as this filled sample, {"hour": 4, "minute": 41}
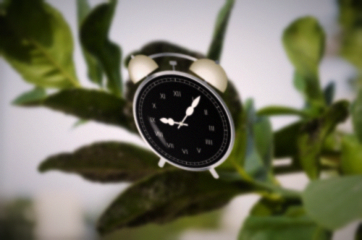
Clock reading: {"hour": 9, "minute": 6}
